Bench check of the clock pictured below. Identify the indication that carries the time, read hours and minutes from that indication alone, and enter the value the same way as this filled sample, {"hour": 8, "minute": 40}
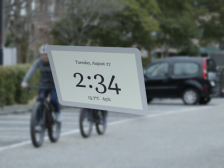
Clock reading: {"hour": 2, "minute": 34}
